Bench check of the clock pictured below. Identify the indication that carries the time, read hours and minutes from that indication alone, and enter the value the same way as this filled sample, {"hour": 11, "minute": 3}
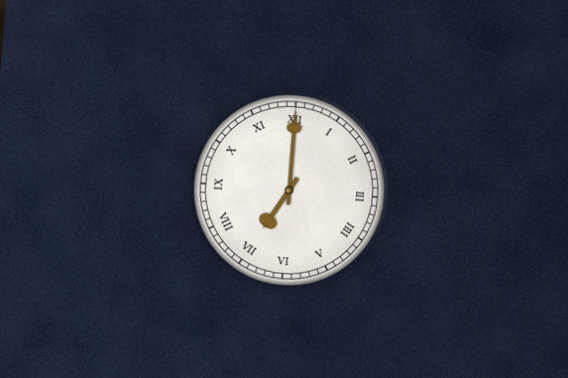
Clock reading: {"hour": 7, "minute": 0}
